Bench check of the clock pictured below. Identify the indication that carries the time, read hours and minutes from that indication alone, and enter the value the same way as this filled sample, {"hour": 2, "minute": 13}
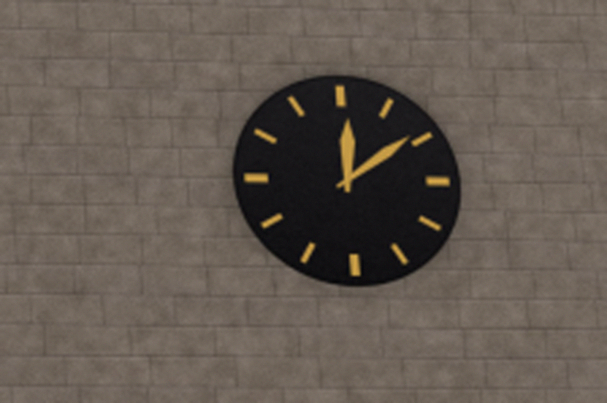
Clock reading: {"hour": 12, "minute": 9}
